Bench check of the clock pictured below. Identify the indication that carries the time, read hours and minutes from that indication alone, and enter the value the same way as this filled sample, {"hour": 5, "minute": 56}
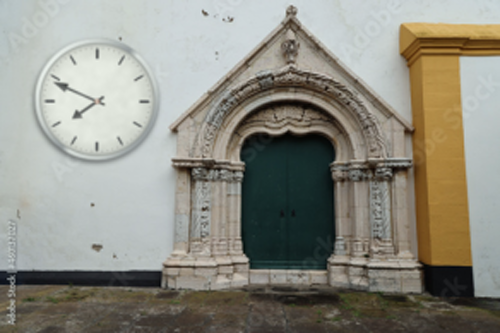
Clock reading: {"hour": 7, "minute": 49}
